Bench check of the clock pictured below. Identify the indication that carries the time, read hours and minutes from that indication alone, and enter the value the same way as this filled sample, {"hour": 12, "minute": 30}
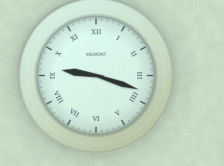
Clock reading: {"hour": 9, "minute": 18}
